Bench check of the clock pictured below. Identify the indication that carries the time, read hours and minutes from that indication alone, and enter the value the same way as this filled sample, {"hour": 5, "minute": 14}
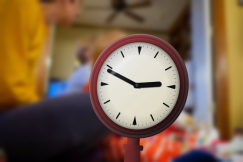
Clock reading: {"hour": 2, "minute": 49}
